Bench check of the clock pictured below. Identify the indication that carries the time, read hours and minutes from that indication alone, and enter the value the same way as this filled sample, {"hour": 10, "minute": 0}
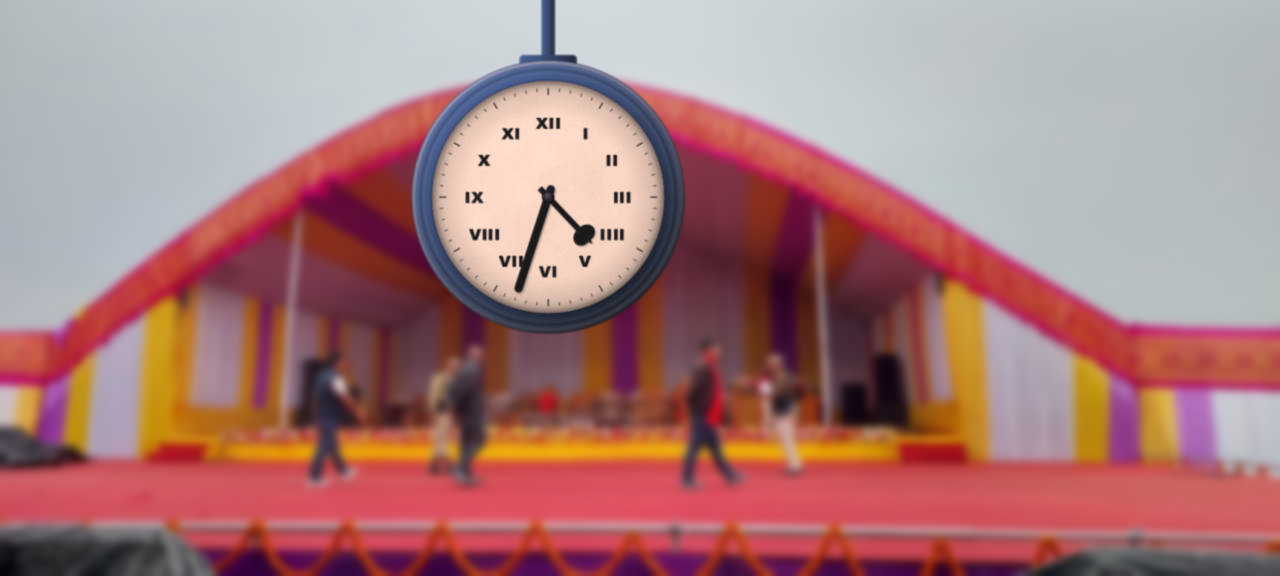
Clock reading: {"hour": 4, "minute": 33}
